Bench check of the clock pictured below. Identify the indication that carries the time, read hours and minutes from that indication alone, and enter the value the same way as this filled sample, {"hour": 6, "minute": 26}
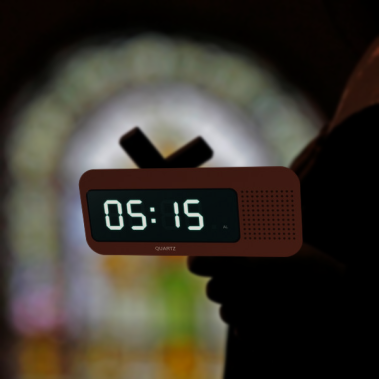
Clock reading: {"hour": 5, "minute": 15}
